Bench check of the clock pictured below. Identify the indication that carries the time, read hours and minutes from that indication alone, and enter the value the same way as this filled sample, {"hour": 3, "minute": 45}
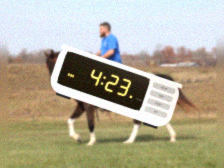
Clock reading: {"hour": 4, "minute": 23}
